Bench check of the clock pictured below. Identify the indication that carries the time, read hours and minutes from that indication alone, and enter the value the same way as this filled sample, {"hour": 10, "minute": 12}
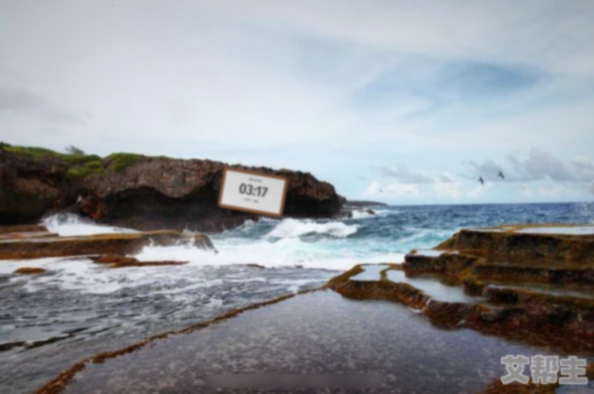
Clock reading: {"hour": 3, "minute": 17}
